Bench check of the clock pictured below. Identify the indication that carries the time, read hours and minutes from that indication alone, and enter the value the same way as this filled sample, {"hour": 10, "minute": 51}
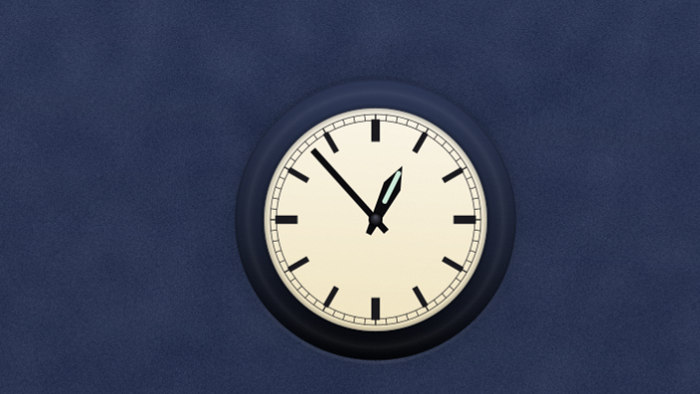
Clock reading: {"hour": 12, "minute": 53}
